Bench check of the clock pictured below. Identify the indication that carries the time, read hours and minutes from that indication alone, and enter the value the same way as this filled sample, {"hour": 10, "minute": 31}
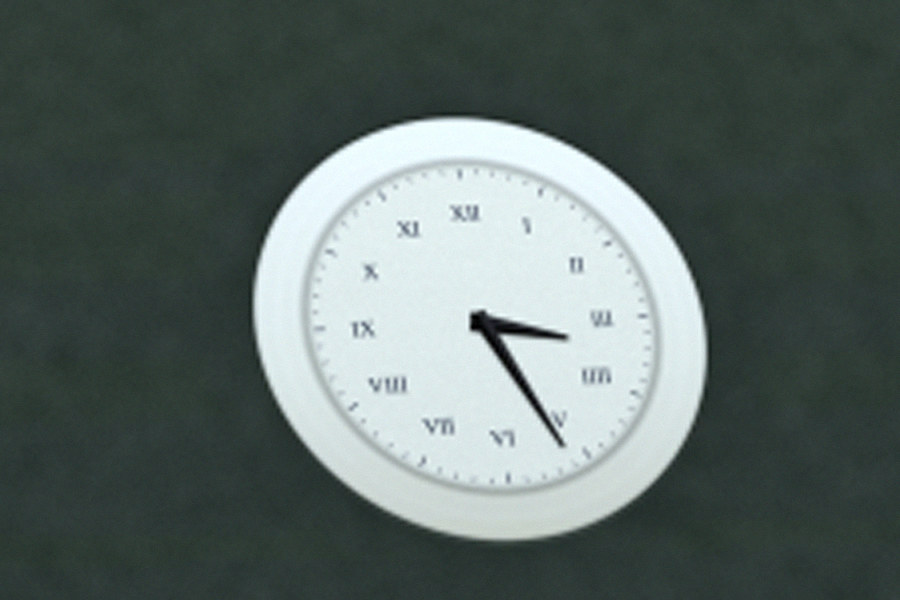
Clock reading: {"hour": 3, "minute": 26}
